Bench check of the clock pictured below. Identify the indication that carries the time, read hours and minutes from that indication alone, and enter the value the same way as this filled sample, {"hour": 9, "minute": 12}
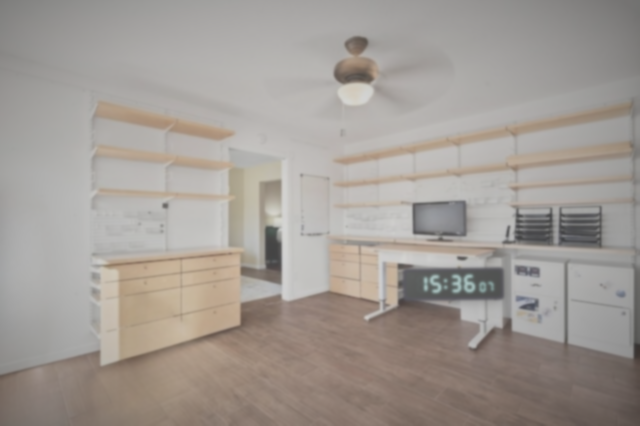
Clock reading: {"hour": 15, "minute": 36}
